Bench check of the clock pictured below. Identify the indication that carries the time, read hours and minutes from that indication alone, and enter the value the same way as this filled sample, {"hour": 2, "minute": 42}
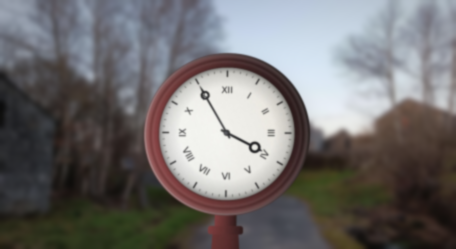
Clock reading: {"hour": 3, "minute": 55}
